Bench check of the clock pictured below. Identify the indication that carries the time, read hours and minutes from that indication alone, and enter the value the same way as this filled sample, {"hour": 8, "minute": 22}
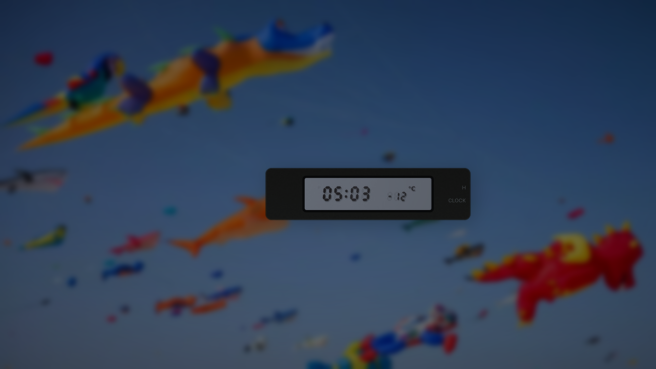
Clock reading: {"hour": 5, "minute": 3}
